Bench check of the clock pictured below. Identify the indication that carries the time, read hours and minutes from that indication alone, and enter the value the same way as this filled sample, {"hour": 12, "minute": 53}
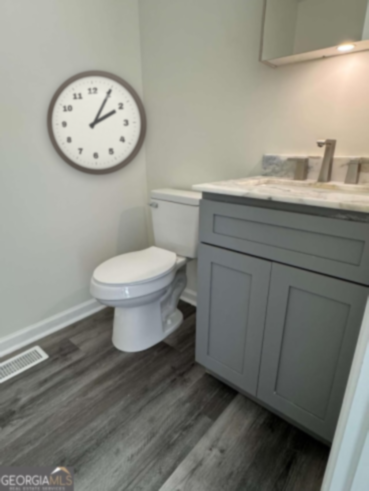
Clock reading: {"hour": 2, "minute": 5}
